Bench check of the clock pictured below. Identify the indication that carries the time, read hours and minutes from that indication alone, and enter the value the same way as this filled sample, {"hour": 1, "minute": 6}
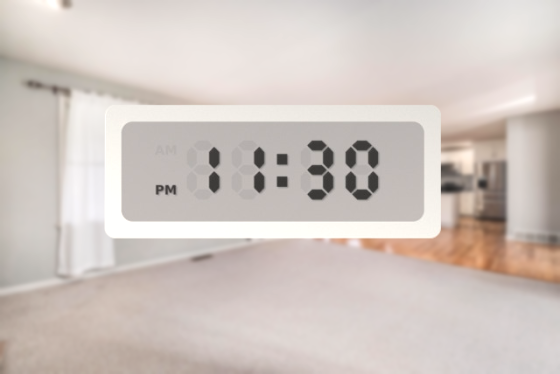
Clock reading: {"hour": 11, "minute": 30}
